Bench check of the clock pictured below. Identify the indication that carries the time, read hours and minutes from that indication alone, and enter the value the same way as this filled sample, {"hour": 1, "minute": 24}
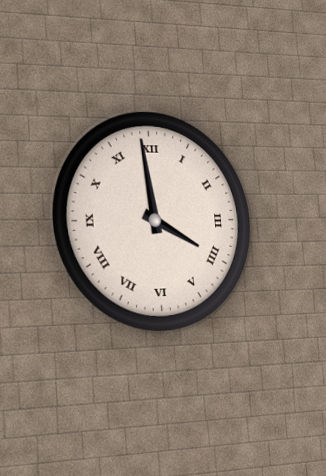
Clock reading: {"hour": 3, "minute": 59}
